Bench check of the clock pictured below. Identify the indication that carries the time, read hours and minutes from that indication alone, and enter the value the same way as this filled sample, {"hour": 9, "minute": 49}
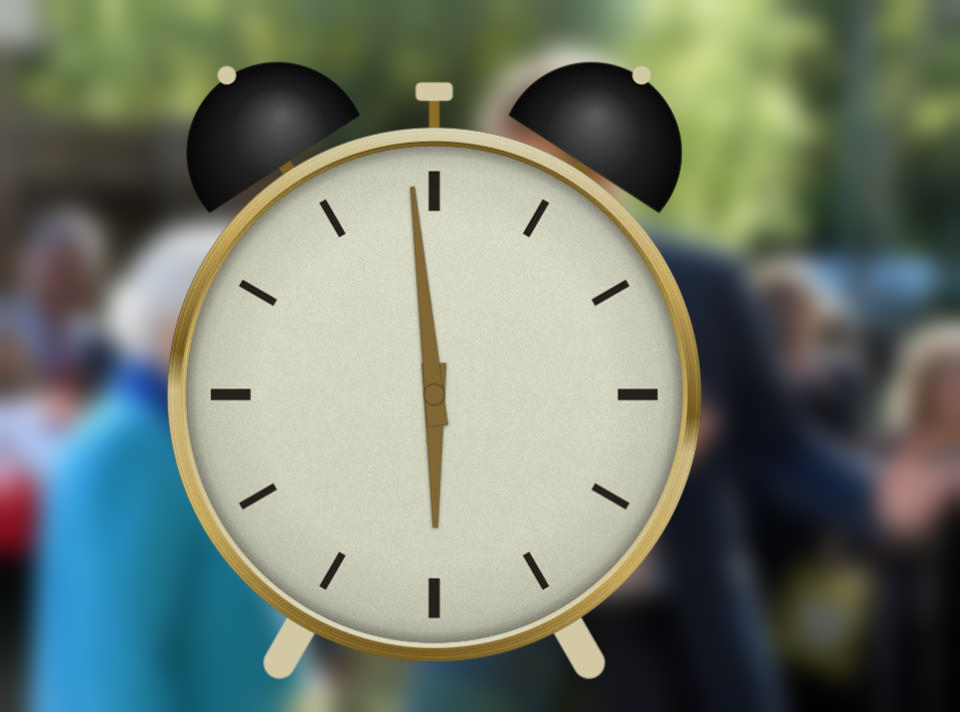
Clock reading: {"hour": 5, "minute": 59}
